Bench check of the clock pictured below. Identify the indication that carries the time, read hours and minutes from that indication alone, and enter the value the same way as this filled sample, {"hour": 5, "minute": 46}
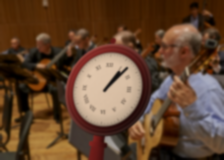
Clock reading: {"hour": 1, "minute": 7}
